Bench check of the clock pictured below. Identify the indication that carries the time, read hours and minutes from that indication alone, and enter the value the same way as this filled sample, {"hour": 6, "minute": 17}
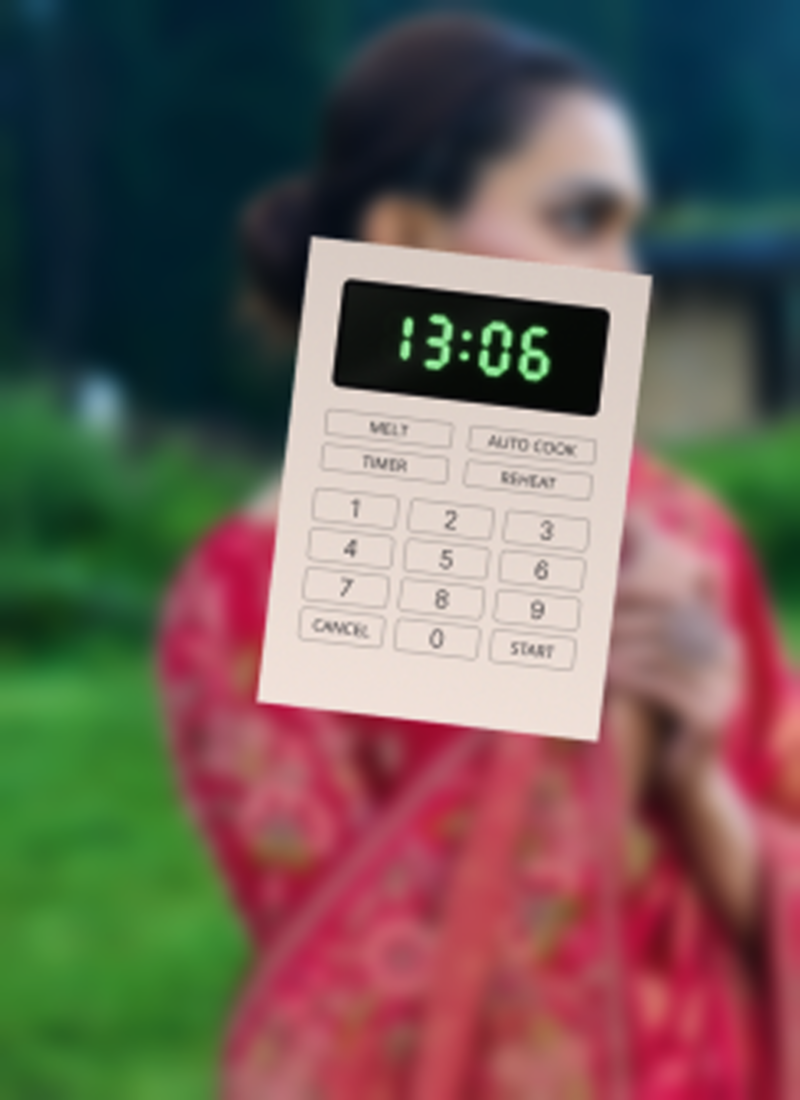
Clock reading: {"hour": 13, "minute": 6}
